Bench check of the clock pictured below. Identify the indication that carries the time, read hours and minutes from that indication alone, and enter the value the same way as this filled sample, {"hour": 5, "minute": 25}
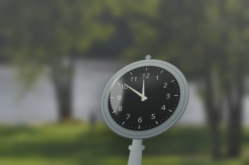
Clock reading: {"hour": 11, "minute": 51}
